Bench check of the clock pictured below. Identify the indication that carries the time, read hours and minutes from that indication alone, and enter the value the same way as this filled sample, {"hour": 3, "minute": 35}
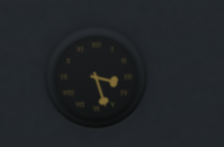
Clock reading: {"hour": 3, "minute": 27}
